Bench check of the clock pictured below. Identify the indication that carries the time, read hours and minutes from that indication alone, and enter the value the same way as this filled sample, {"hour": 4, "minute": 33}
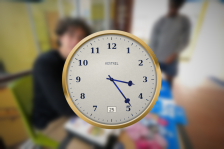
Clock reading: {"hour": 3, "minute": 24}
